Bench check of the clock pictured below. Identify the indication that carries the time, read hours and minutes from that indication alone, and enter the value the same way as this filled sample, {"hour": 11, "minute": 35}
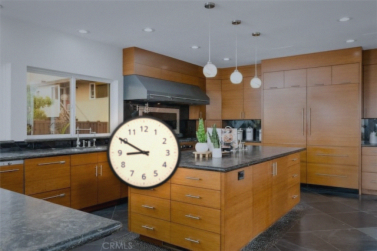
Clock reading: {"hour": 8, "minute": 50}
